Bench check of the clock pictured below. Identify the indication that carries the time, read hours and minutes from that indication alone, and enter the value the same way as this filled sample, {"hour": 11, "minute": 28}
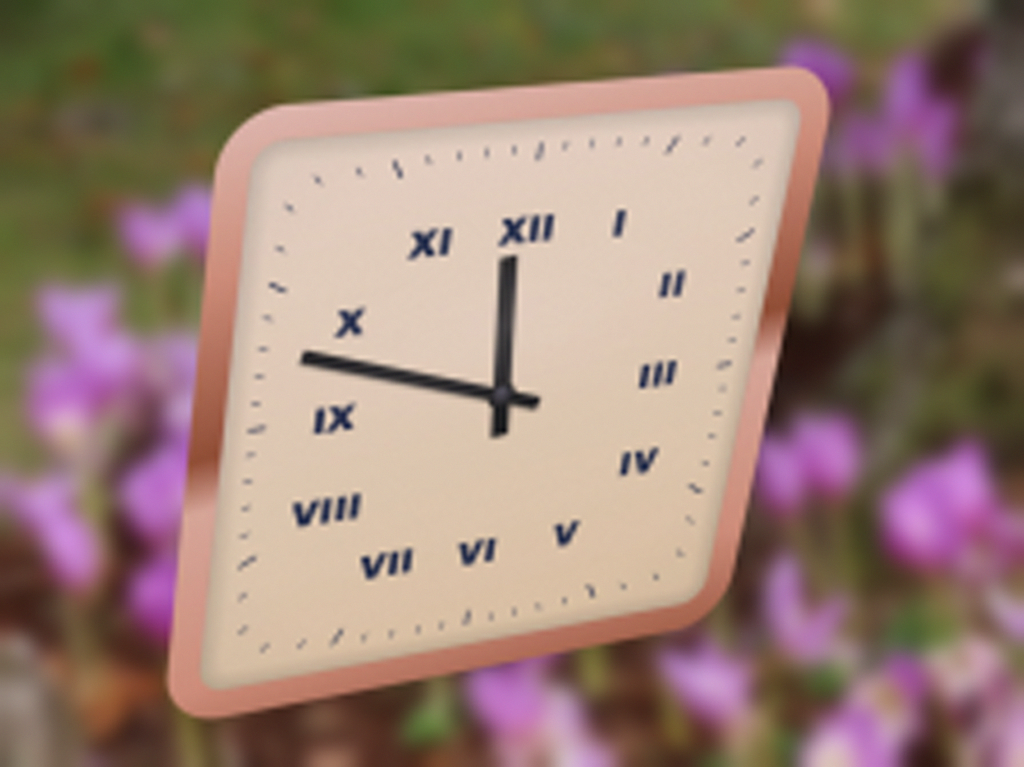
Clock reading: {"hour": 11, "minute": 48}
